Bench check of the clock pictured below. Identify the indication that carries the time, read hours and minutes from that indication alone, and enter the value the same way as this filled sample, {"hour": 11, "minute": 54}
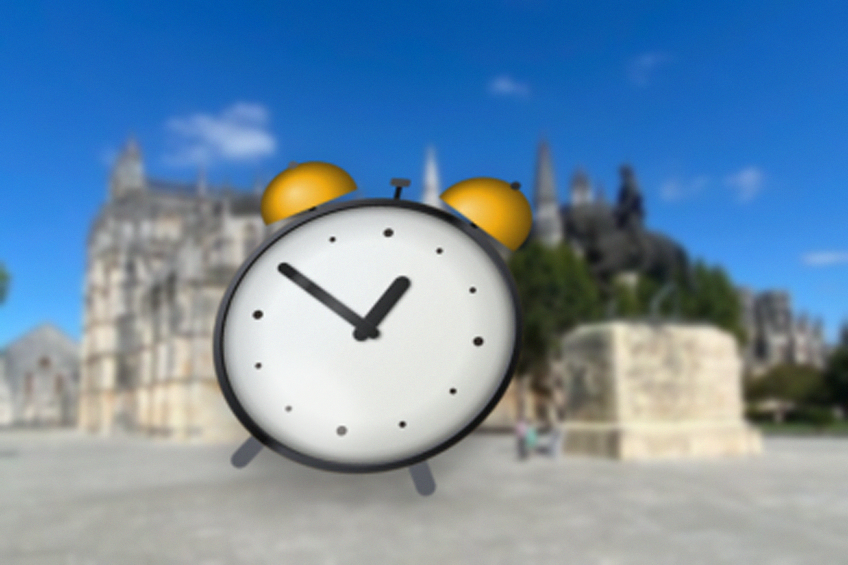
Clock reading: {"hour": 12, "minute": 50}
